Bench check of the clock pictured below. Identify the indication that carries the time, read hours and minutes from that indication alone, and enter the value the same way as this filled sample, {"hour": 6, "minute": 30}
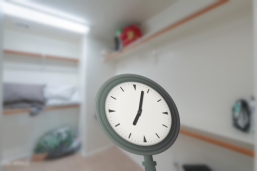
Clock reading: {"hour": 7, "minute": 3}
